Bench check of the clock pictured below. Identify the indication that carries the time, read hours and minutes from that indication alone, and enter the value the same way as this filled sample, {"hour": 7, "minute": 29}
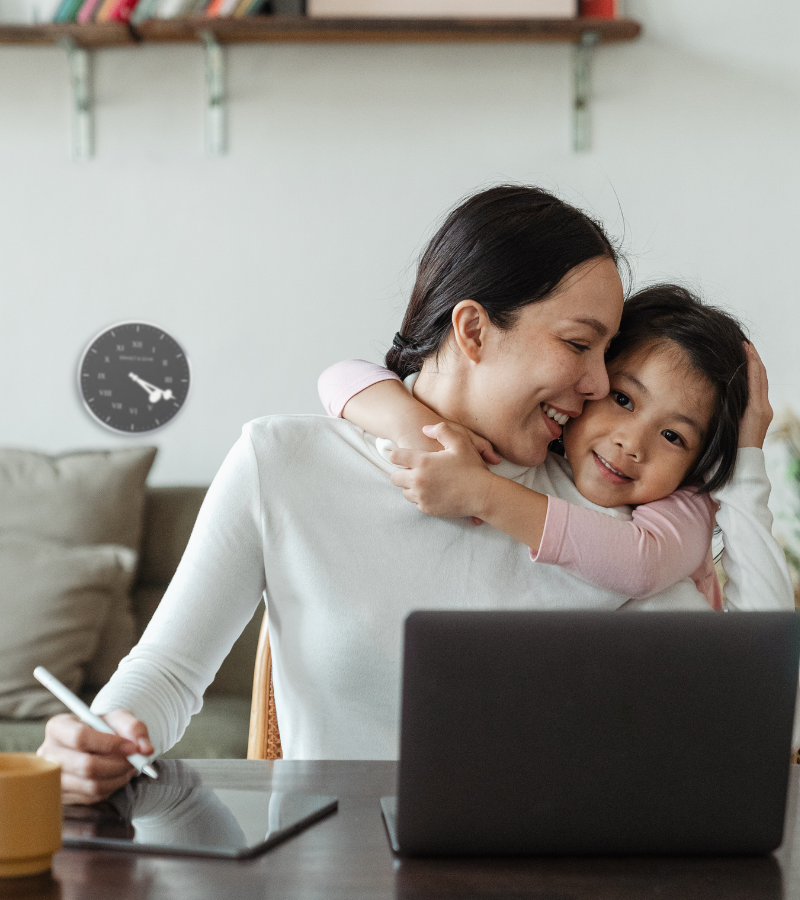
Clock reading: {"hour": 4, "minute": 19}
